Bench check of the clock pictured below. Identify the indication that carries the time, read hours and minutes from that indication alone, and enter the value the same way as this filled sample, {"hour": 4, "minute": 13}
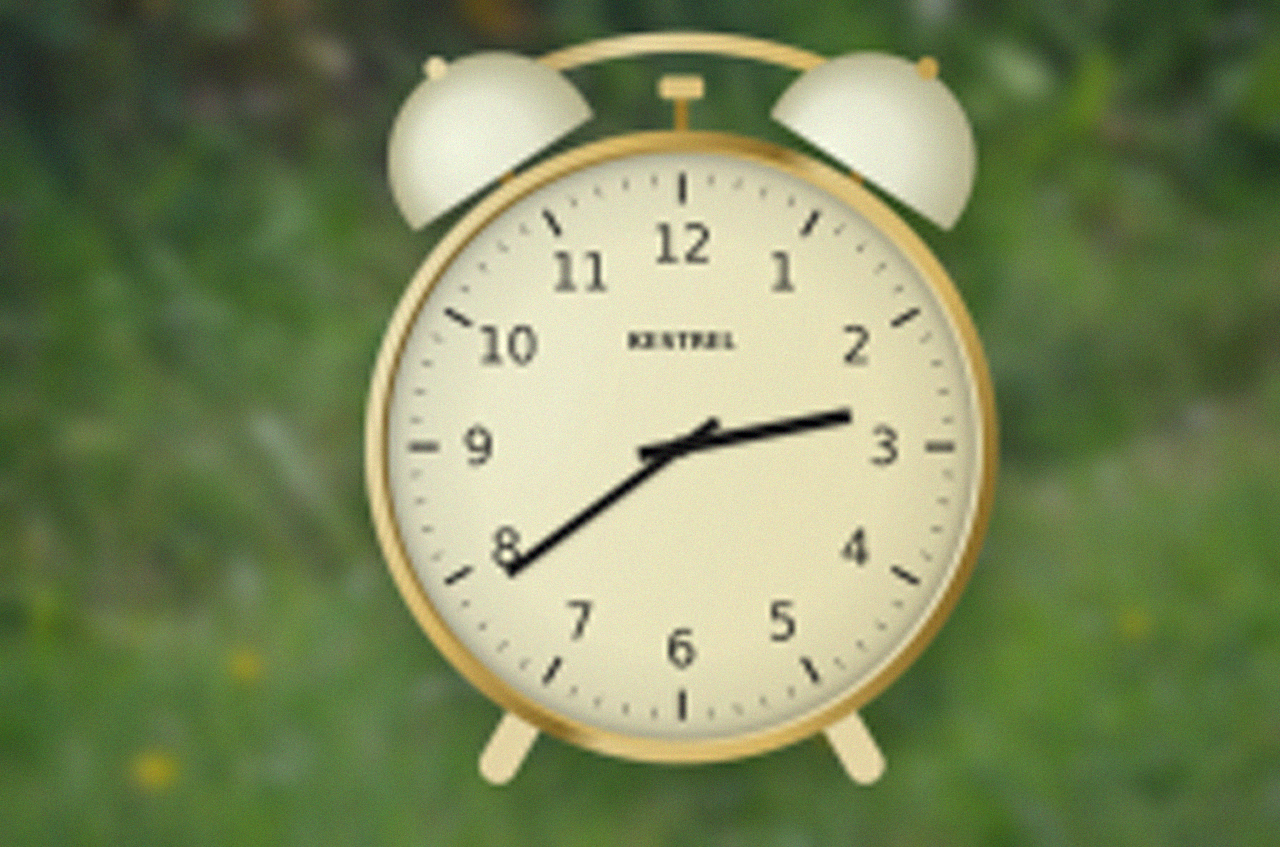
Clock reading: {"hour": 2, "minute": 39}
